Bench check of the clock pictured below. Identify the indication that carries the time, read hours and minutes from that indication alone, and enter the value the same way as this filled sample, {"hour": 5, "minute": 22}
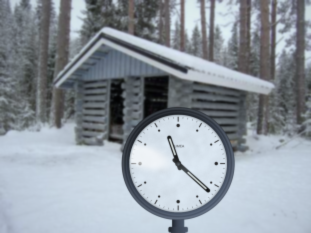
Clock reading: {"hour": 11, "minute": 22}
